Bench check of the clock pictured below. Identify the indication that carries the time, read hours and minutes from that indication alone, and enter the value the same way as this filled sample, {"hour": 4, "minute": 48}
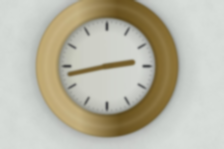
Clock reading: {"hour": 2, "minute": 43}
